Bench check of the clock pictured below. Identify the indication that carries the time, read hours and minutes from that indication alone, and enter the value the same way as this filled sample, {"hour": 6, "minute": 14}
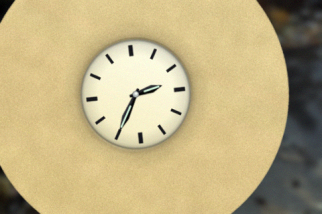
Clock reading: {"hour": 2, "minute": 35}
